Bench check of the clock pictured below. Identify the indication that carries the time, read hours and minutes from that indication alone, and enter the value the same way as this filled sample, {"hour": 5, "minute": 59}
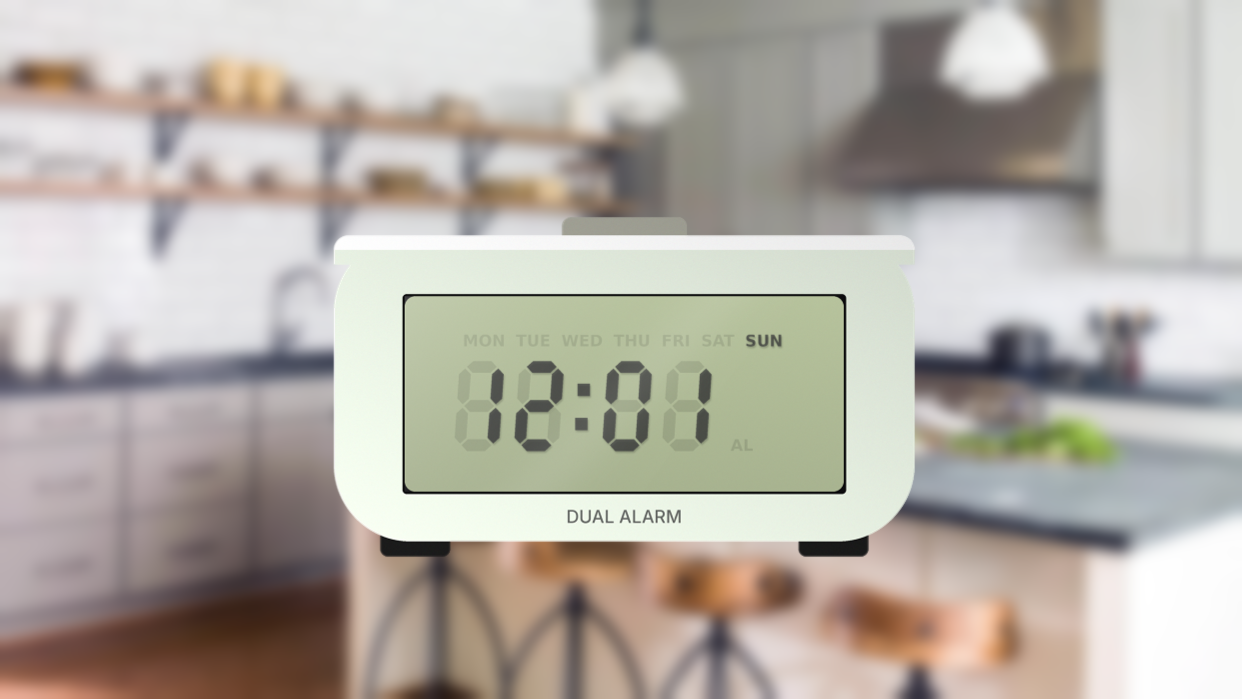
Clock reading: {"hour": 12, "minute": 1}
